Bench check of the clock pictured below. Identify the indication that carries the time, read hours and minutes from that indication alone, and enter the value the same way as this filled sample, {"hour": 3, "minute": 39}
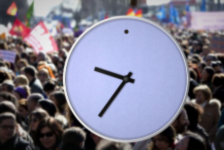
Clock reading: {"hour": 9, "minute": 36}
